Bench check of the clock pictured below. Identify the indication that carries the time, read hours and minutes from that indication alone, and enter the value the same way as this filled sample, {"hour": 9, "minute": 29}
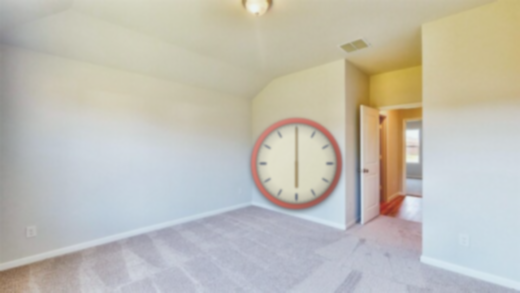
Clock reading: {"hour": 6, "minute": 0}
